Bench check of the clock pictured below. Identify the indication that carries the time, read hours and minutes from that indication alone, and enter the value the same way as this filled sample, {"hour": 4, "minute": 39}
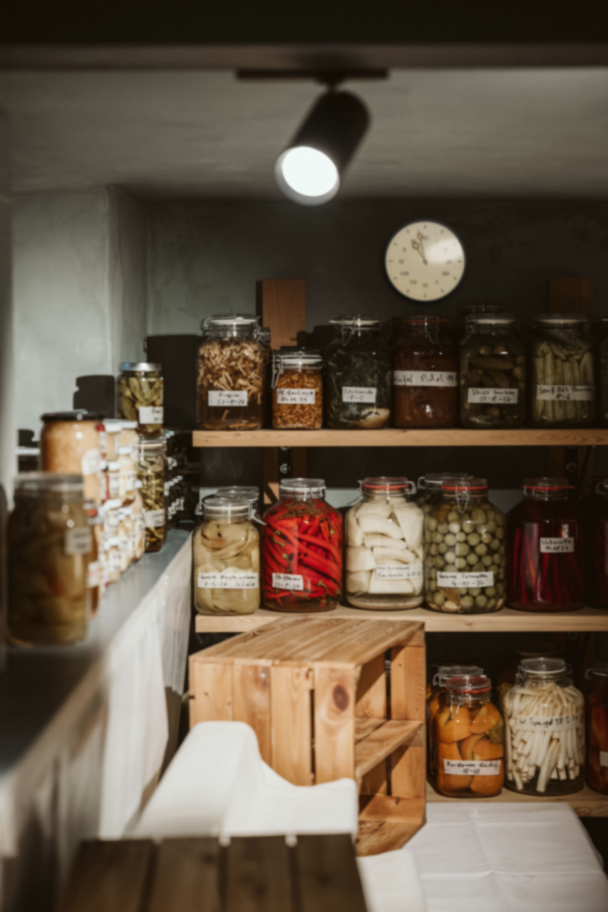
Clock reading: {"hour": 10, "minute": 58}
